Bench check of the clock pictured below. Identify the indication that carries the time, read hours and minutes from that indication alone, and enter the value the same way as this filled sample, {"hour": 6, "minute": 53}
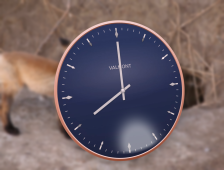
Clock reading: {"hour": 8, "minute": 0}
